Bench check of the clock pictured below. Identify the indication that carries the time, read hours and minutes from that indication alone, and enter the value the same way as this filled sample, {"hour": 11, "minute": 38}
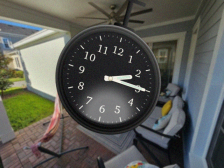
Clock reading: {"hour": 2, "minute": 15}
